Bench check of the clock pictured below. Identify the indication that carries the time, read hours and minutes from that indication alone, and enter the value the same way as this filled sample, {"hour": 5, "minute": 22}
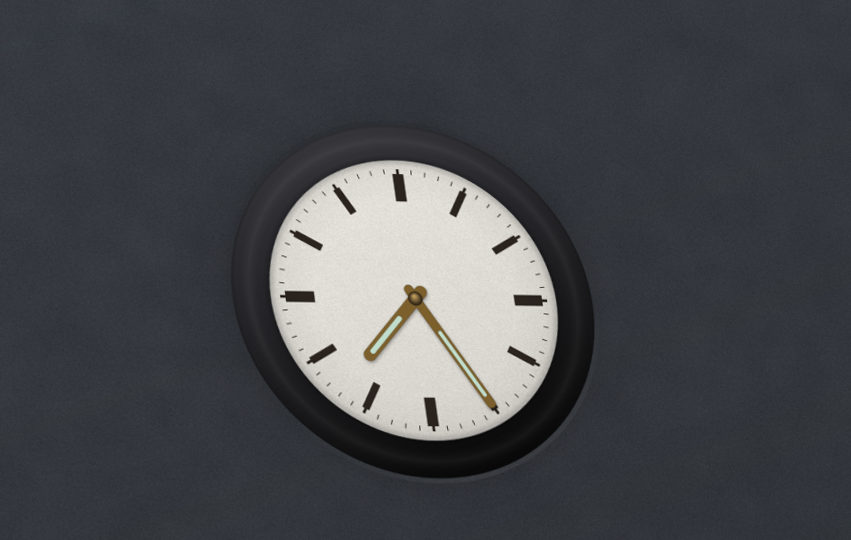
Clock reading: {"hour": 7, "minute": 25}
